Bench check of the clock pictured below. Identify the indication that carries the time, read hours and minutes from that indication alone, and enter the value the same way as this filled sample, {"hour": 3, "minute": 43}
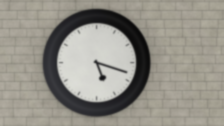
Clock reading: {"hour": 5, "minute": 18}
